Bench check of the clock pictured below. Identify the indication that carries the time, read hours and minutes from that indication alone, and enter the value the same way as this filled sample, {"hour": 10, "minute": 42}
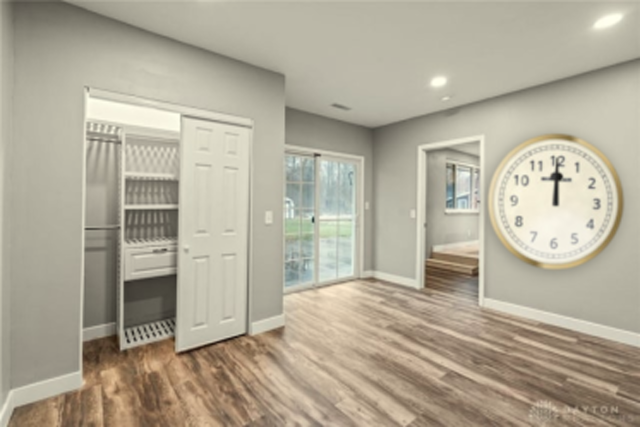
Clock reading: {"hour": 12, "minute": 0}
